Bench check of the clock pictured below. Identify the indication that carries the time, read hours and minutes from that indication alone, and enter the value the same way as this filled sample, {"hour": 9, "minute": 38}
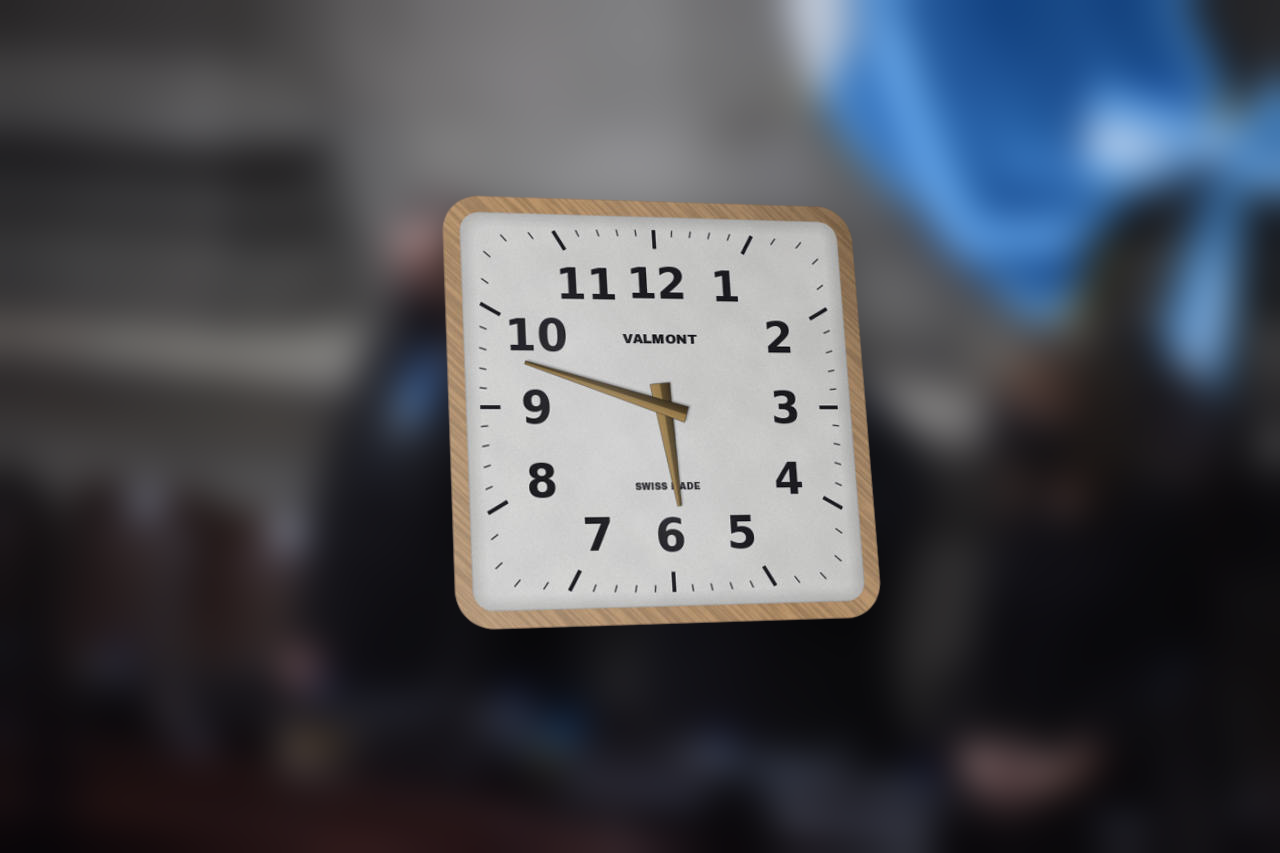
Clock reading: {"hour": 5, "minute": 48}
